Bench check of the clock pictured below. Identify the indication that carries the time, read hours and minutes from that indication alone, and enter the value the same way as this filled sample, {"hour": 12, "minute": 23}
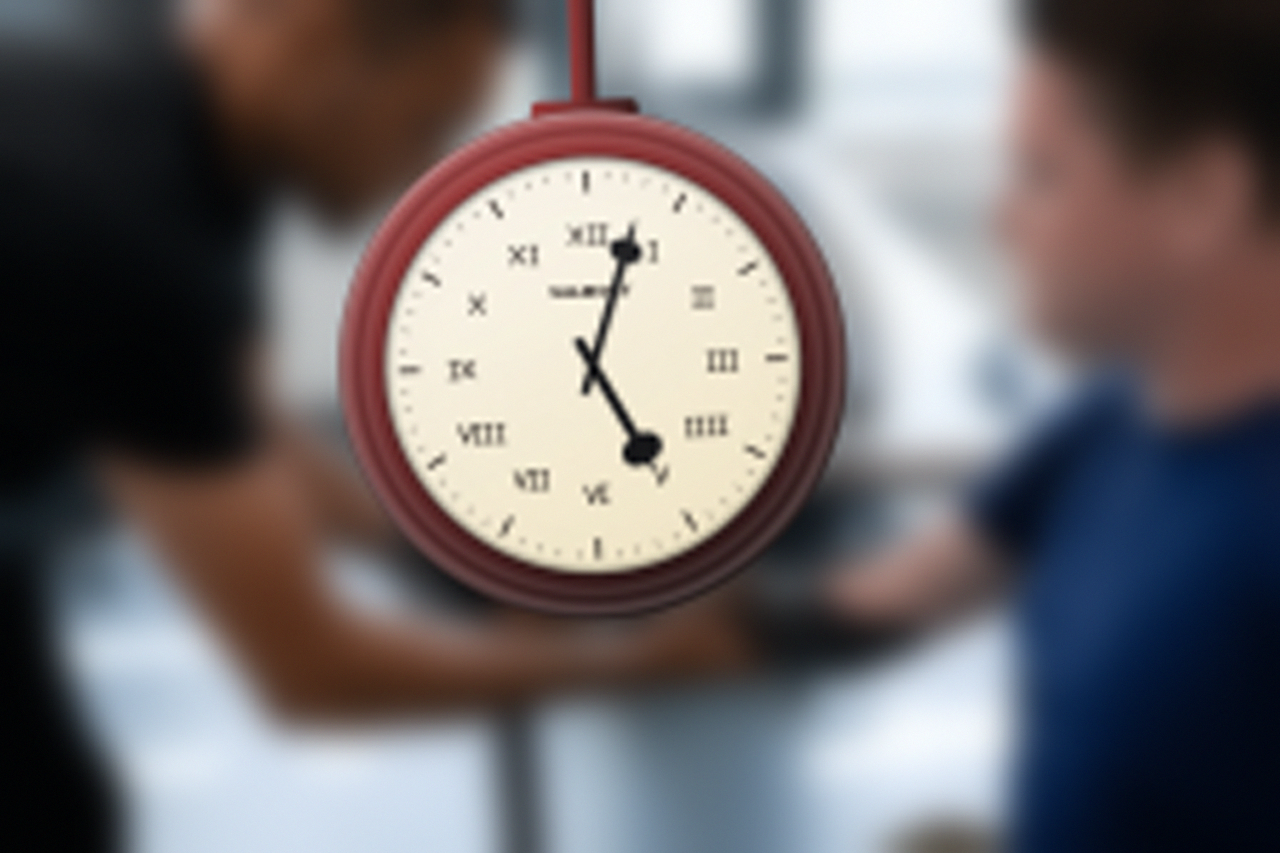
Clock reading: {"hour": 5, "minute": 3}
